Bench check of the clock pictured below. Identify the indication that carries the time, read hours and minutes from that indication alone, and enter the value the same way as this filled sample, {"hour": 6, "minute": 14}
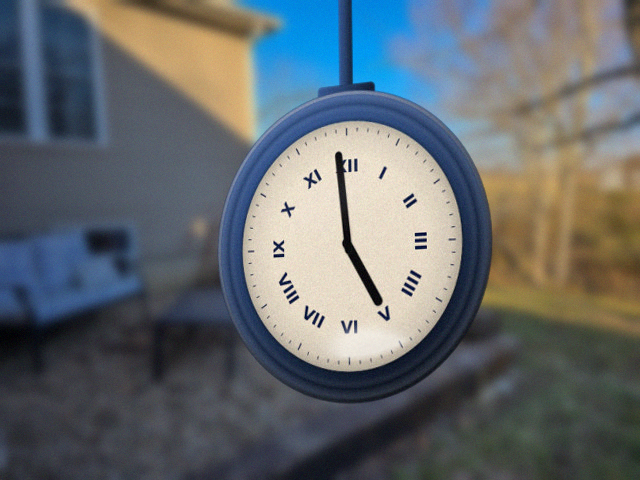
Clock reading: {"hour": 4, "minute": 59}
